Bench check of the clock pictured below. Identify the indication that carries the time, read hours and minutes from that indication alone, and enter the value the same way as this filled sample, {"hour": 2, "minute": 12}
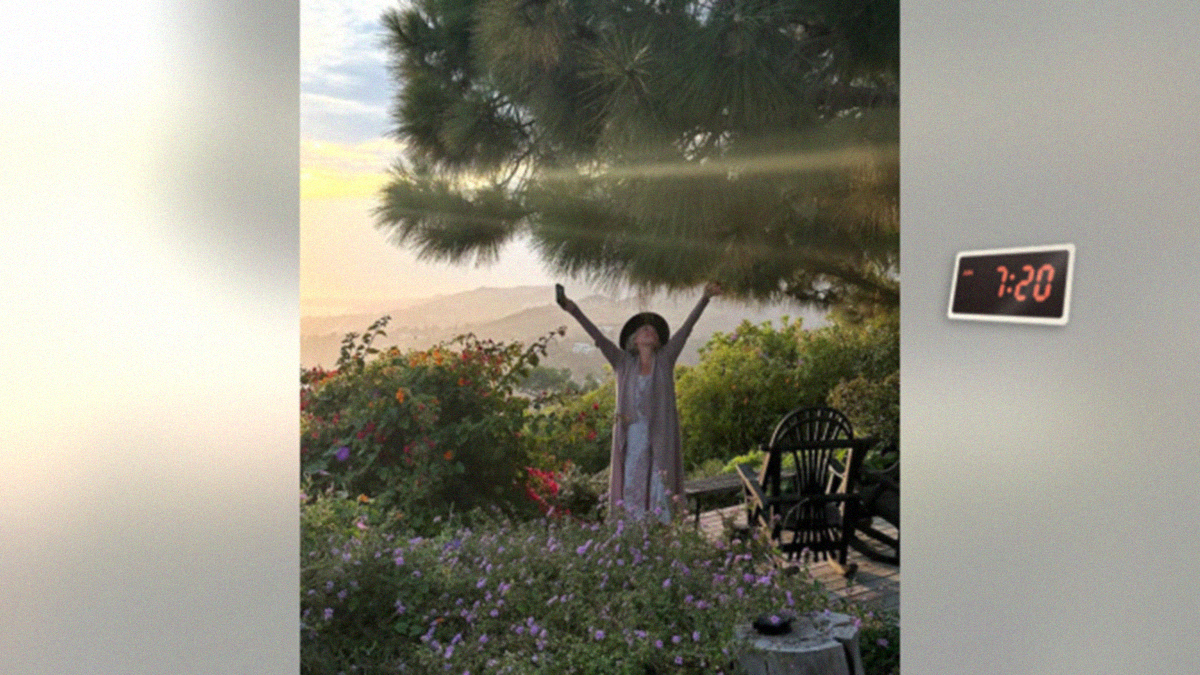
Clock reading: {"hour": 7, "minute": 20}
